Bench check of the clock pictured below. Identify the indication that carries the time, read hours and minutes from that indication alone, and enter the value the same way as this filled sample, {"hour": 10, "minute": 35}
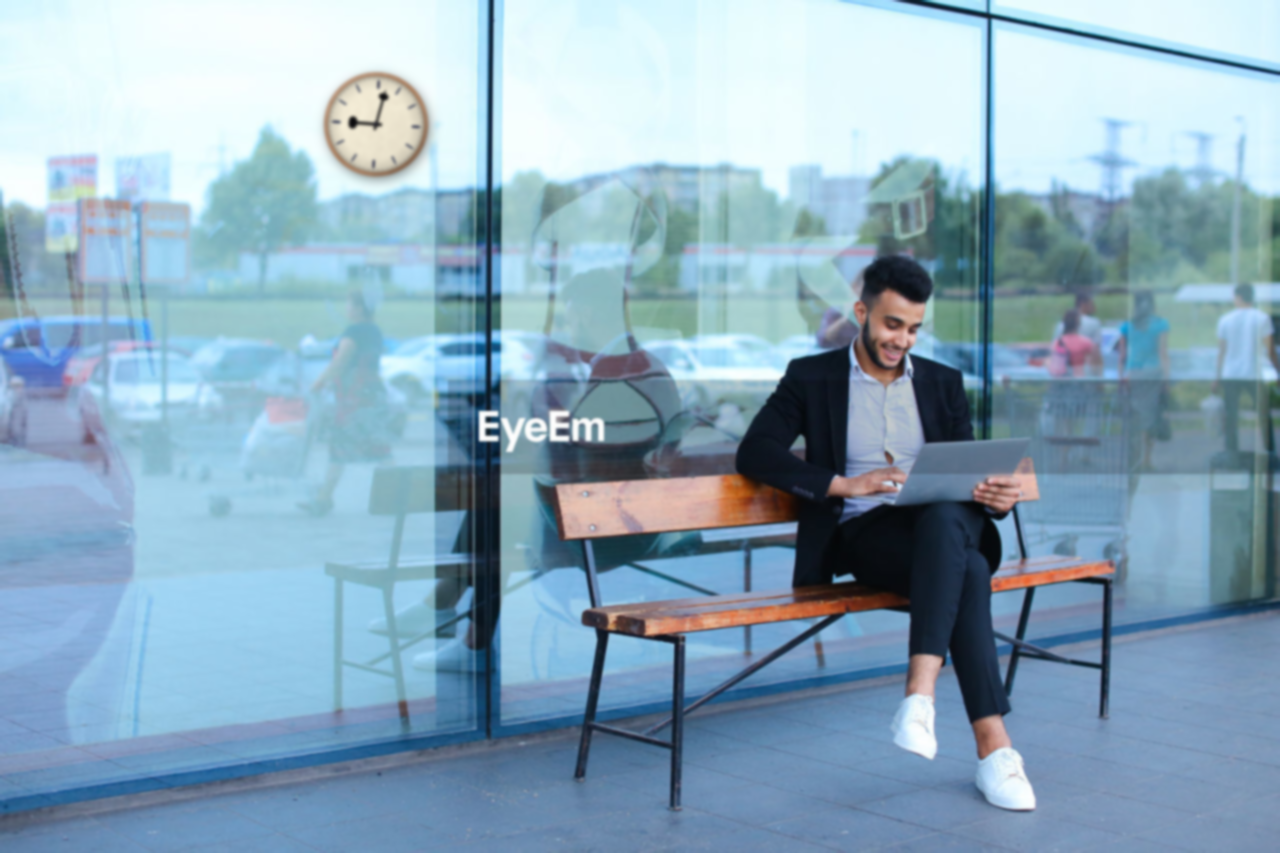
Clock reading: {"hour": 9, "minute": 2}
